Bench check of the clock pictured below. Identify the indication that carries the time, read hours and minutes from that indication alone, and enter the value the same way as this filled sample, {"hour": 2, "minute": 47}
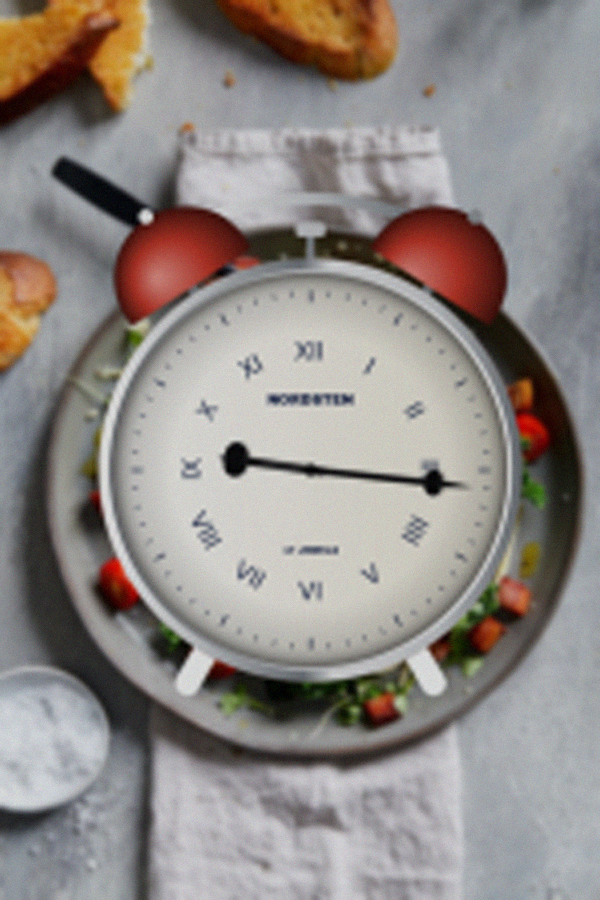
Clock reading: {"hour": 9, "minute": 16}
